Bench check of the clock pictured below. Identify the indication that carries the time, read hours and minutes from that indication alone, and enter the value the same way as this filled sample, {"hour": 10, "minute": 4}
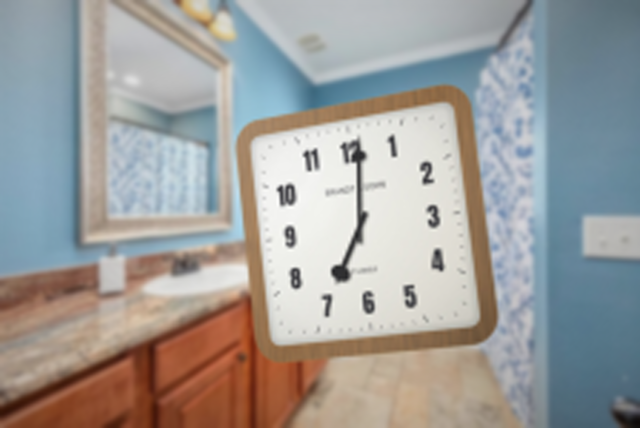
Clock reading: {"hour": 7, "minute": 1}
